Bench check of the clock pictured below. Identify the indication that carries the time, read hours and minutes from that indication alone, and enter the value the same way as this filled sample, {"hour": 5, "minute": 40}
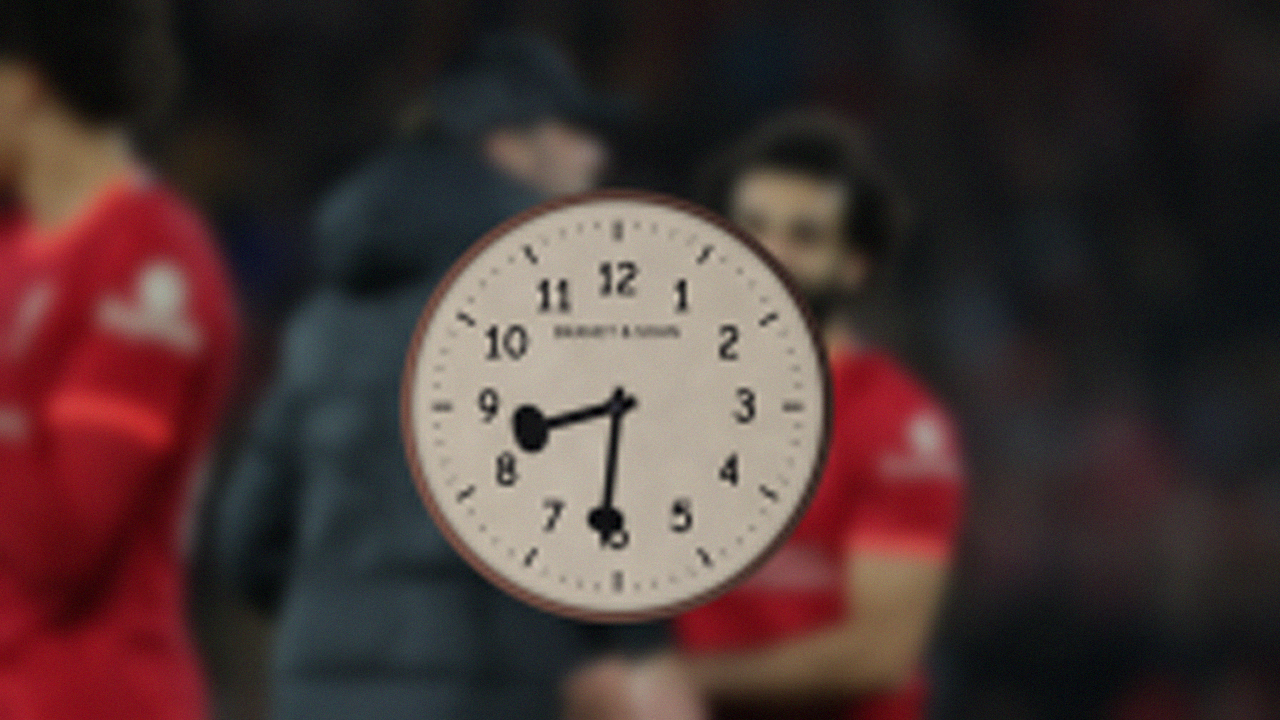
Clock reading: {"hour": 8, "minute": 31}
